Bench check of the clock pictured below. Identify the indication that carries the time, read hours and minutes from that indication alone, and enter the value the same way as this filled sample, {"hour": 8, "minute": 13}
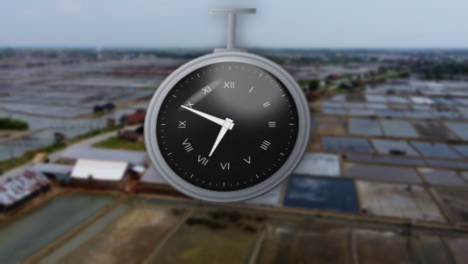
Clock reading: {"hour": 6, "minute": 49}
